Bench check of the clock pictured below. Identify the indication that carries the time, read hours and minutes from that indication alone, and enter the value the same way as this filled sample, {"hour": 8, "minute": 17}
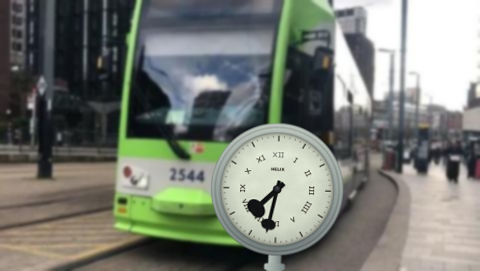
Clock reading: {"hour": 7, "minute": 32}
